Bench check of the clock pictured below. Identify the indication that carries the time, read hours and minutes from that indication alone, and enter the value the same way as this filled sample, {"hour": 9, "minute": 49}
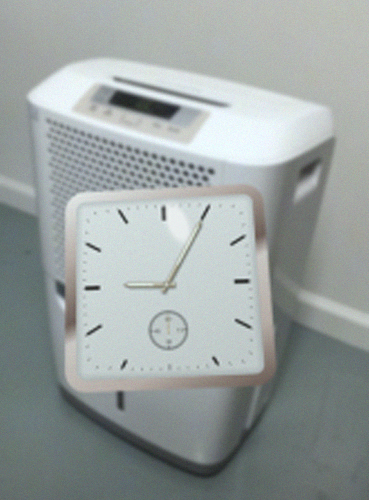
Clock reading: {"hour": 9, "minute": 5}
